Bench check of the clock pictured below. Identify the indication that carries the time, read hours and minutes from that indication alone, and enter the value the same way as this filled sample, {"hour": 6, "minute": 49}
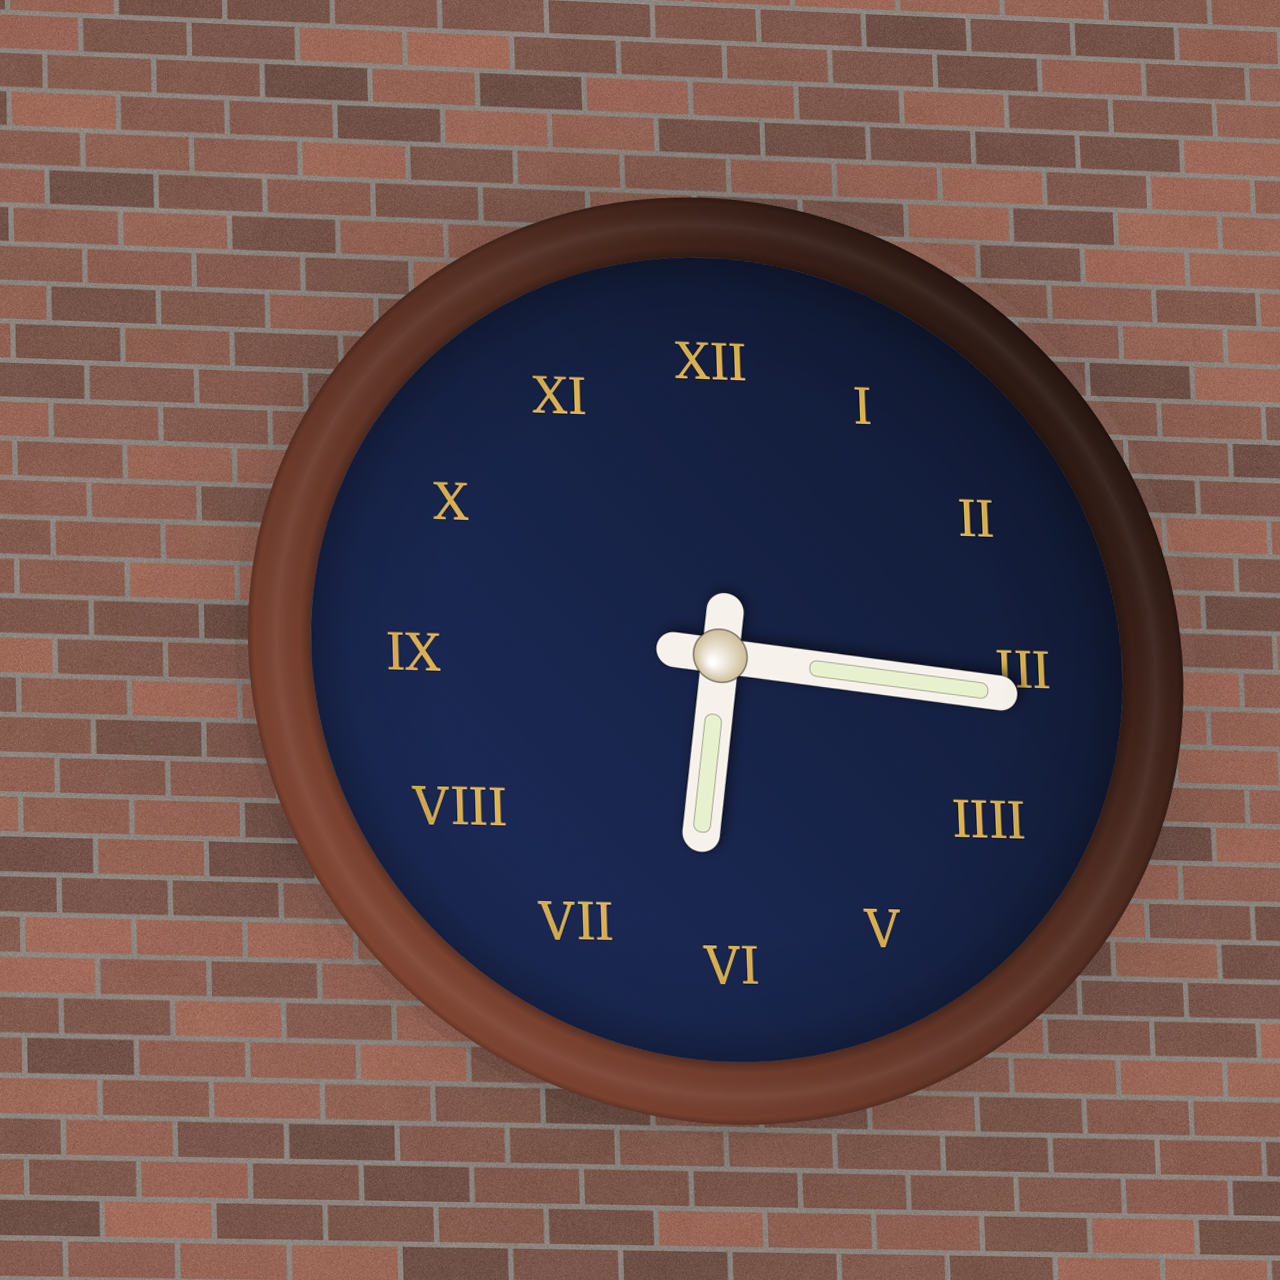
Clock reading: {"hour": 6, "minute": 16}
